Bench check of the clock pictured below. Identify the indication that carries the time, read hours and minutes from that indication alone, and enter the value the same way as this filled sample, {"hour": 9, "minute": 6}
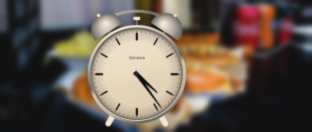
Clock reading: {"hour": 4, "minute": 24}
